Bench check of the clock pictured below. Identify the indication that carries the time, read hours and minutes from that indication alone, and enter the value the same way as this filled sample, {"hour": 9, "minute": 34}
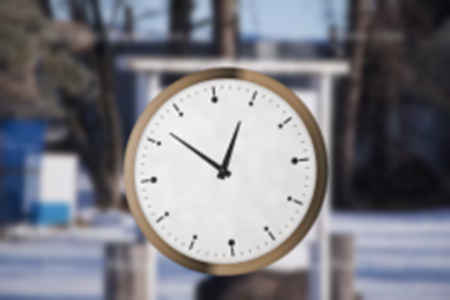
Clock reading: {"hour": 12, "minute": 52}
